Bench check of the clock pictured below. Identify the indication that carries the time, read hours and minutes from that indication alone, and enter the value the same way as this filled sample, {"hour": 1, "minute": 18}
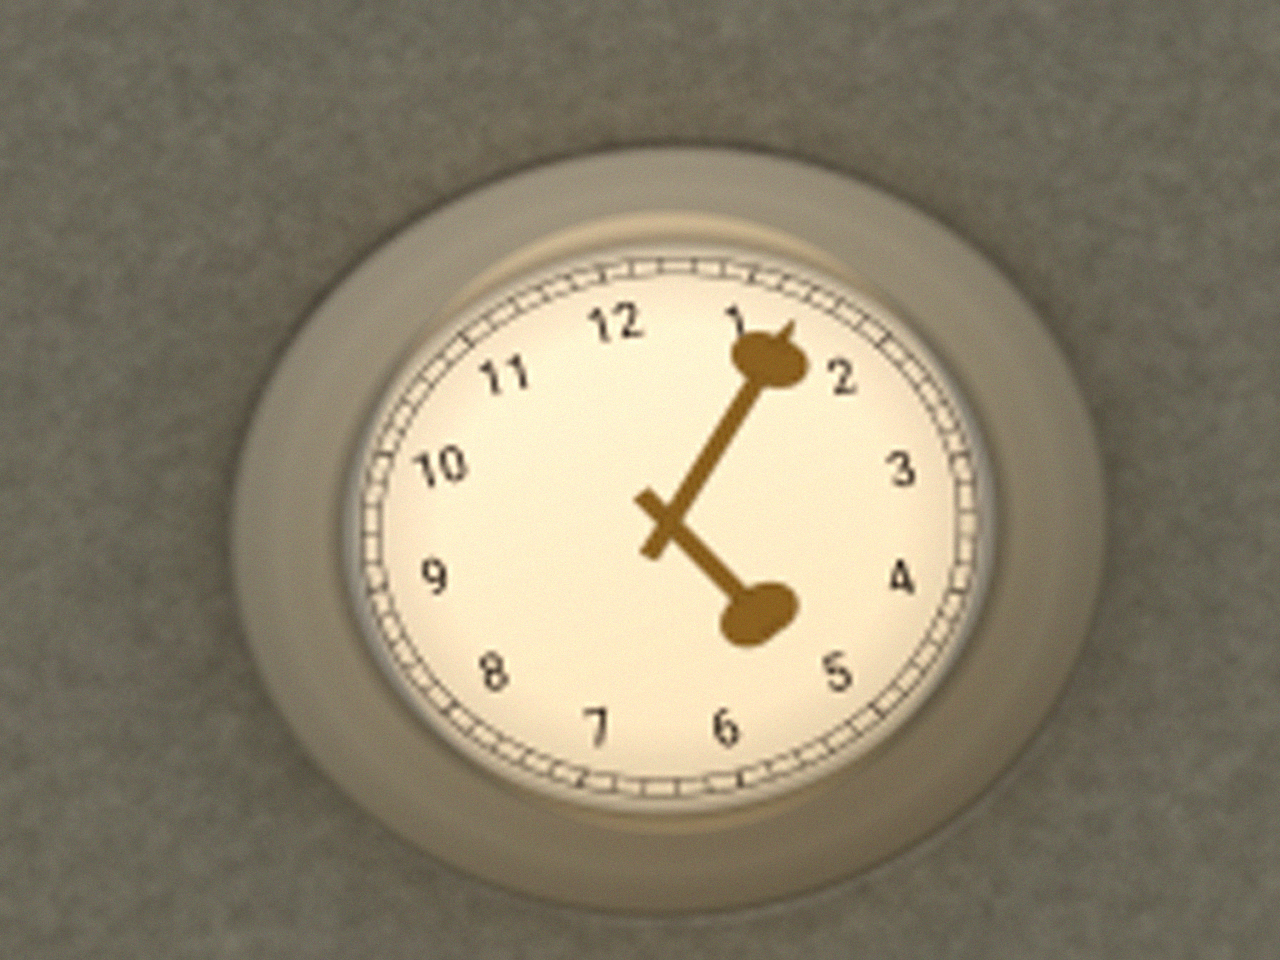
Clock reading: {"hour": 5, "minute": 7}
